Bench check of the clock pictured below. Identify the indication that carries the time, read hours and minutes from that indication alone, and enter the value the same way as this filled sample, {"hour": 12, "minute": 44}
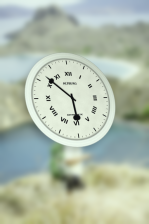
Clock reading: {"hour": 5, "minute": 52}
